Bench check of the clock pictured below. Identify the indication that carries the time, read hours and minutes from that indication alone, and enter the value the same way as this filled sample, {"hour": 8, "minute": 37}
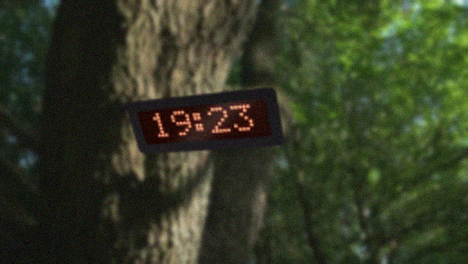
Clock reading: {"hour": 19, "minute": 23}
